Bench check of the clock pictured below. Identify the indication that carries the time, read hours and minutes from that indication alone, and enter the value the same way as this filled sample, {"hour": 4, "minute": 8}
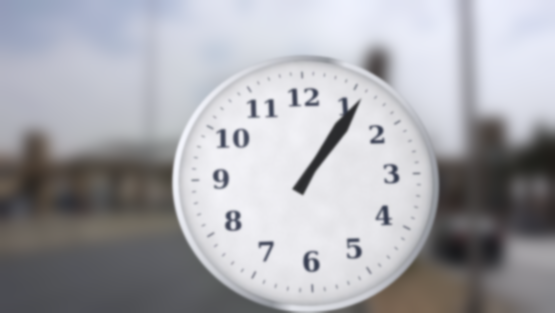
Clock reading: {"hour": 1, "minute": 6}
